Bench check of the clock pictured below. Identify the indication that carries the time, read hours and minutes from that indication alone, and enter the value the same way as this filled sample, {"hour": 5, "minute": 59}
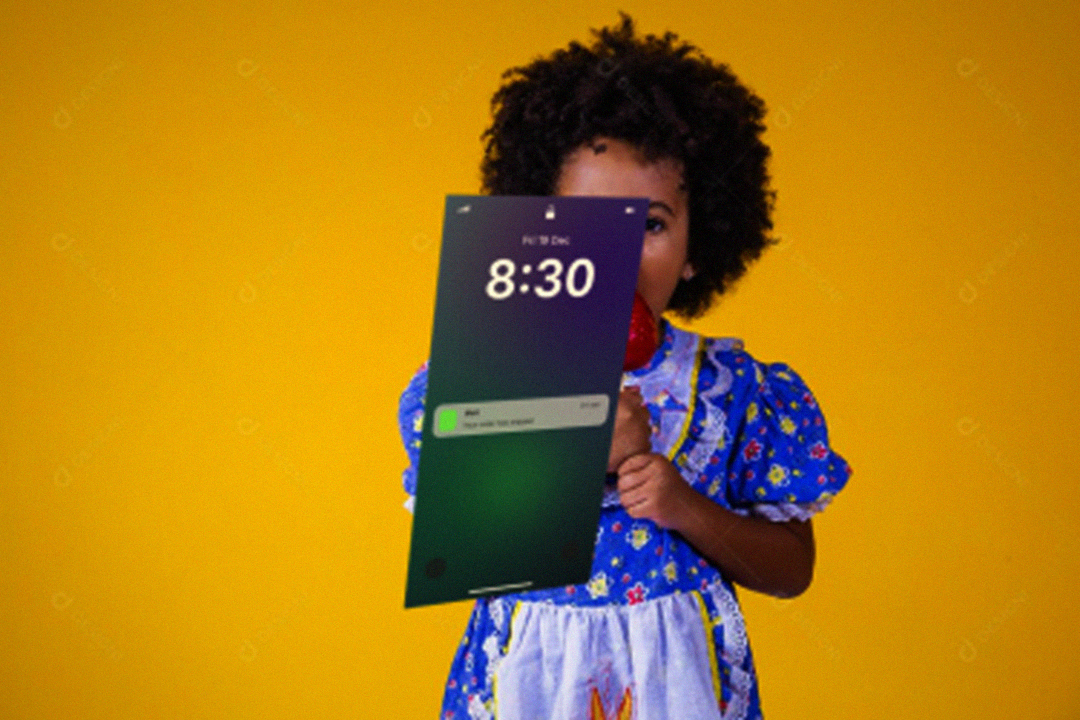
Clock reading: {"hour": 8, "minute": 30}
